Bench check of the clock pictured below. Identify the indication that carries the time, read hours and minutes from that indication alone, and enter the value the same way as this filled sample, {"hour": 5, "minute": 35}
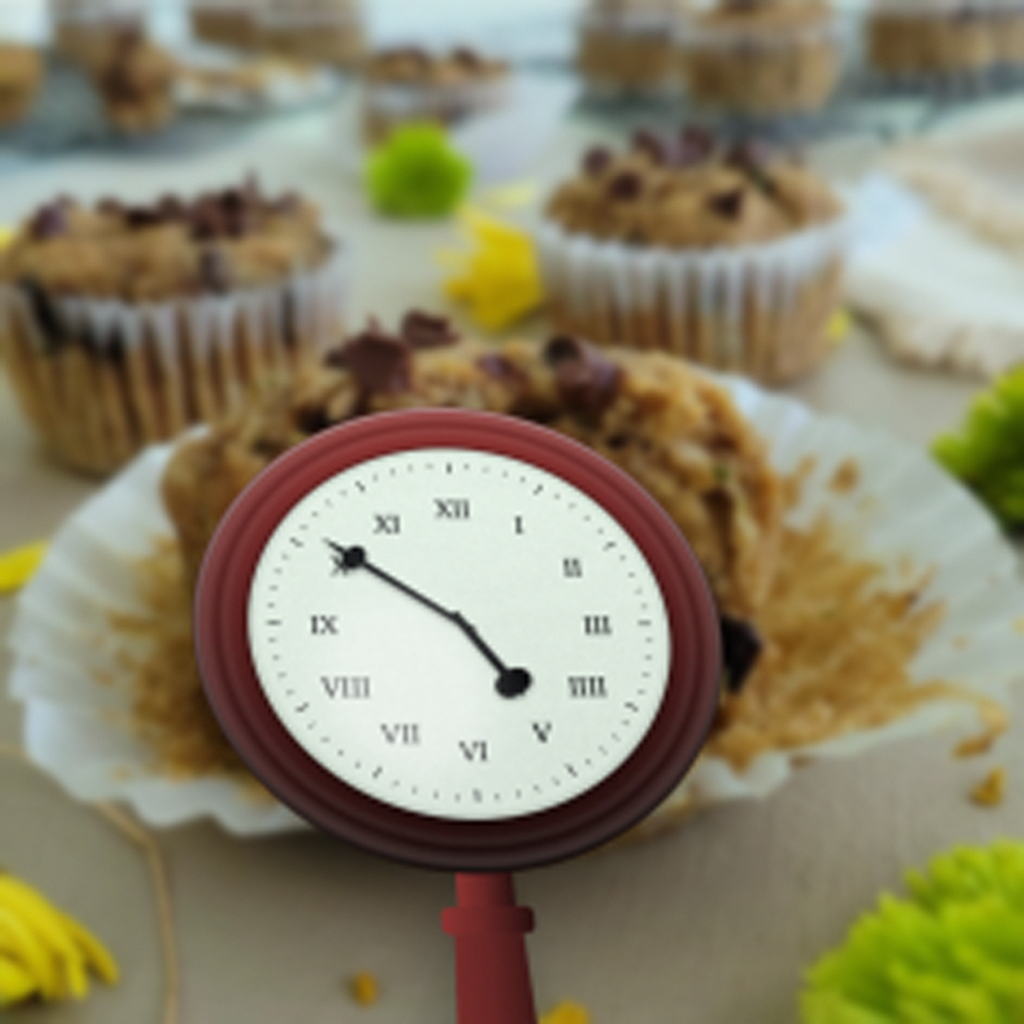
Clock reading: {"hour": 4, "minute": 51}
